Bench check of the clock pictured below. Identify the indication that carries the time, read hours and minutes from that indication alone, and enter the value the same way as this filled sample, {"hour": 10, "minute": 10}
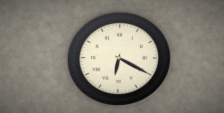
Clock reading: {"hour": 6, "minute": 20}
